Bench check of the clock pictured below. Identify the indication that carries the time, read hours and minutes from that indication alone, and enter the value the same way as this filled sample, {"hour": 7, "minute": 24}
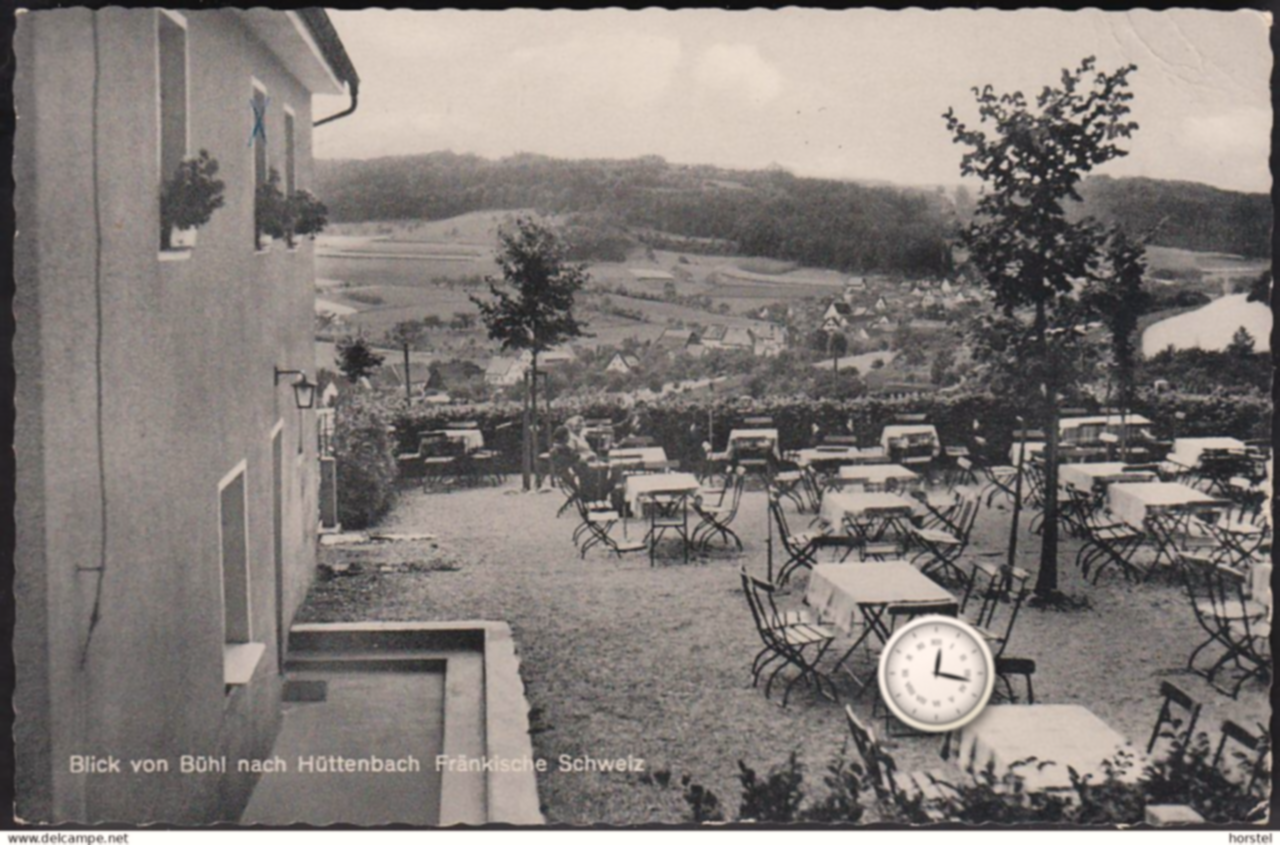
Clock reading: {"hour": 12, "minute": 17}
